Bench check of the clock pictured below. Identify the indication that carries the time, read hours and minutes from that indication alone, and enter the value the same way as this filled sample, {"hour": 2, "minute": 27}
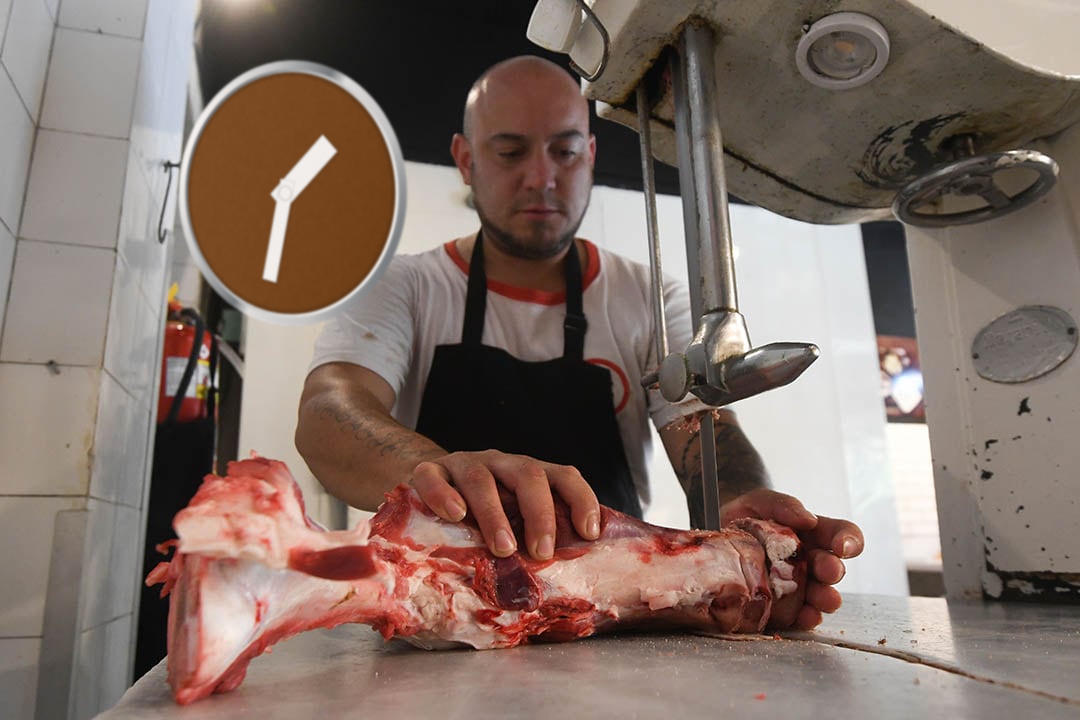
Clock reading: {"hour": 1, "minute": 32}
